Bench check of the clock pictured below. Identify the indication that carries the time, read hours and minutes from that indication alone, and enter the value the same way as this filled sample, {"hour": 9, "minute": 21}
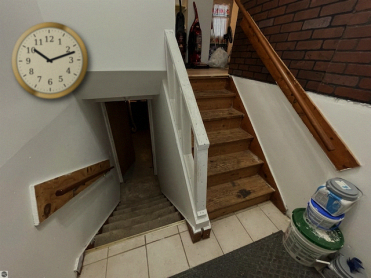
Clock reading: {"hour": 10, "minute": 12}
